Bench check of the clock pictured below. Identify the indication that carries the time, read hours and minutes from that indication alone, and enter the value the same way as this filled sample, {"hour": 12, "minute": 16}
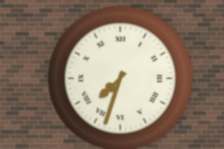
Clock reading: {"hour": 7, "minute": 33}
